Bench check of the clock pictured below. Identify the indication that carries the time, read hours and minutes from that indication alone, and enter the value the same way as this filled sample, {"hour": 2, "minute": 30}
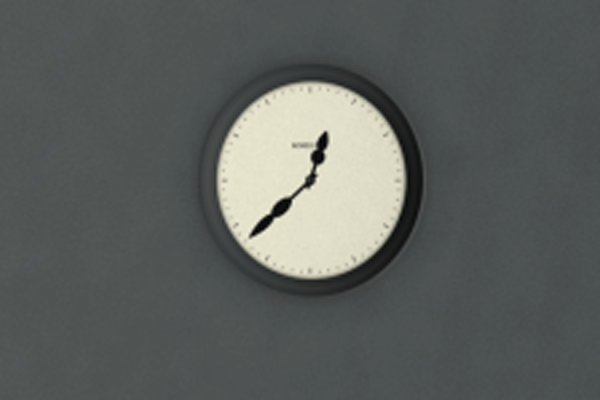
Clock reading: {"hour": 12, "minute": 38}
